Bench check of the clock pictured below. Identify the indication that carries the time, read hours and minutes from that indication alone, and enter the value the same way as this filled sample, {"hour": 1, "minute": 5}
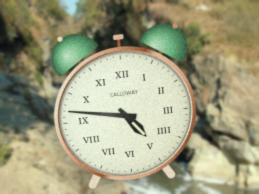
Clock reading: {"hour": 4, "minute": 47}
